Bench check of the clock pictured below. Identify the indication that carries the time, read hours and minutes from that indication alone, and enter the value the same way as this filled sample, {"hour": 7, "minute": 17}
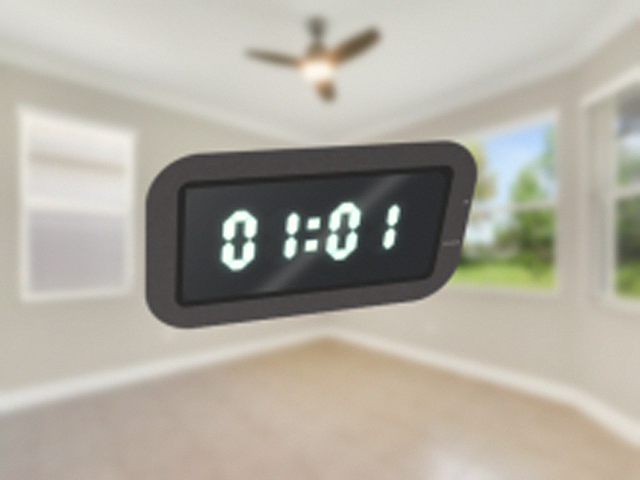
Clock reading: {"hour": 1, "minute": 1}
